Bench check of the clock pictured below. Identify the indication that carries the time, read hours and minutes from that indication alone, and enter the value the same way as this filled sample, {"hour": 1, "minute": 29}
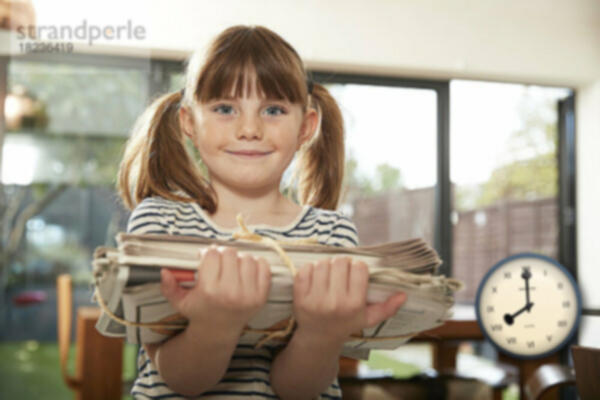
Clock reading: {"hour": 8, "minute": 0}
